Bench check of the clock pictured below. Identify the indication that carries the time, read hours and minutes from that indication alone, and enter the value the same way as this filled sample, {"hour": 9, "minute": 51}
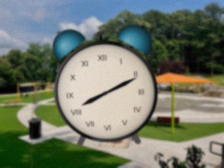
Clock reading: {"hour": 8, "minute": 11}
